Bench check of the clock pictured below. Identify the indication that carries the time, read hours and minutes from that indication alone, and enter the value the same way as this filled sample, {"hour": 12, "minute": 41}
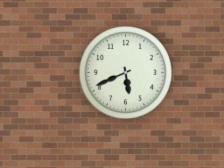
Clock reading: {"hour": 5, "minute": 41}
